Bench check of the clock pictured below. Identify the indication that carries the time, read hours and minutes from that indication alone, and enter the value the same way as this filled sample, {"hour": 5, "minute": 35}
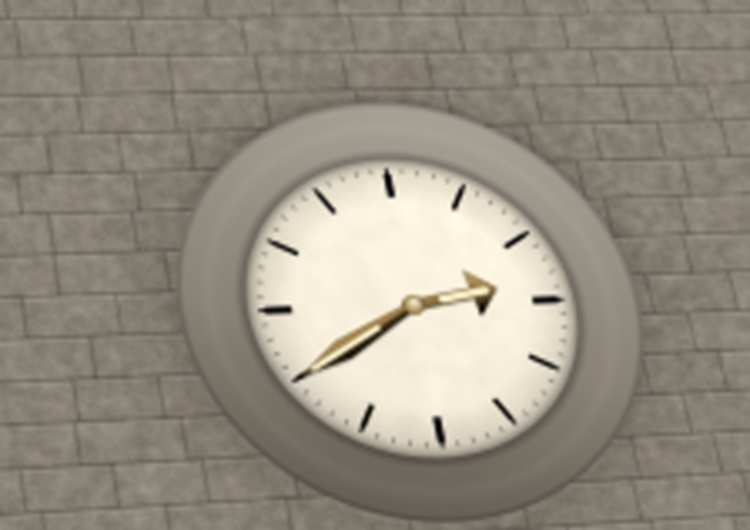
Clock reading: {"hour": 2, "minute": 40}
